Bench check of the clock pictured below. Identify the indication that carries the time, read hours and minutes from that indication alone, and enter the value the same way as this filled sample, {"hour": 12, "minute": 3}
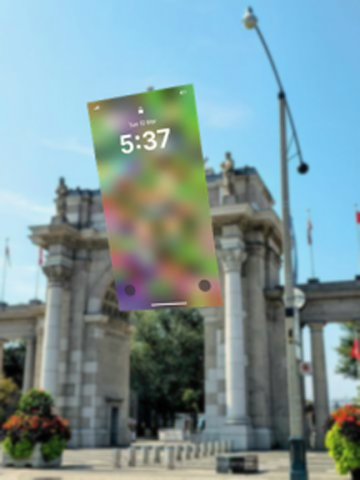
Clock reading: {"hour": 5, "minute": 37}
